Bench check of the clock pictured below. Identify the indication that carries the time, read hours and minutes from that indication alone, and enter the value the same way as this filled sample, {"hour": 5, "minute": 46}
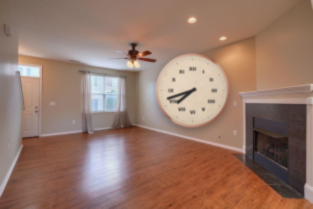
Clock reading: {"hour": 7, "minute": 42}
